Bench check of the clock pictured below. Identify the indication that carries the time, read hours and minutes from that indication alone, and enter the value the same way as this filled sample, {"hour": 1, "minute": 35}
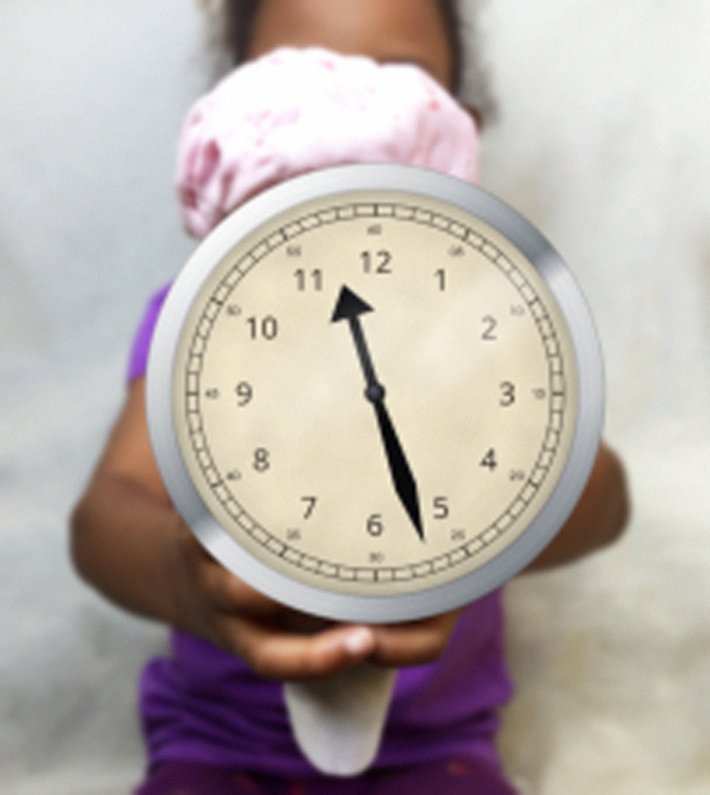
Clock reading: {"hour": 11, "minute": 27}
